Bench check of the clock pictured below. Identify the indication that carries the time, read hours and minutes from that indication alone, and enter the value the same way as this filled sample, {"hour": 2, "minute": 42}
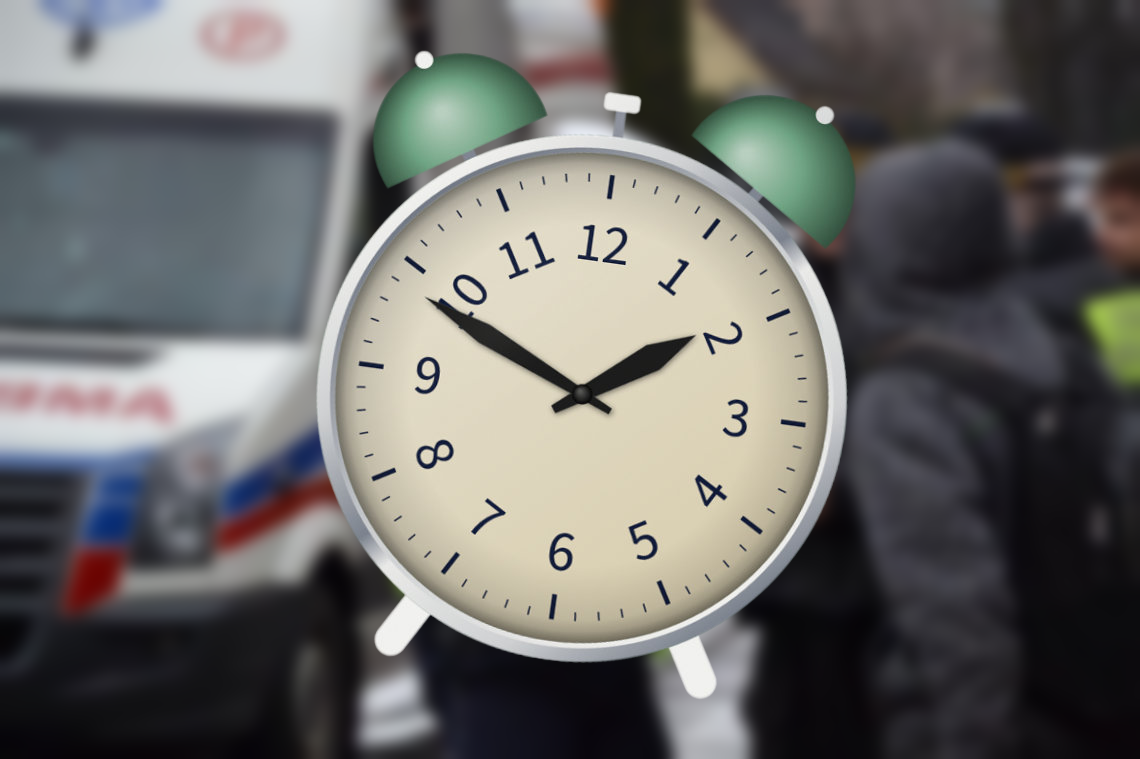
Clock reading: {"hour": 1, "minute": 49}
